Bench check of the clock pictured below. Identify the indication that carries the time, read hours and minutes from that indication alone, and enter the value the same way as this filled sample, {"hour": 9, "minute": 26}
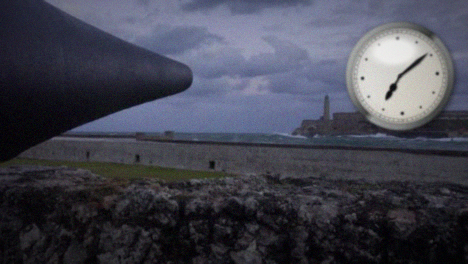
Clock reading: {"hour": 7, "minute": 9}
